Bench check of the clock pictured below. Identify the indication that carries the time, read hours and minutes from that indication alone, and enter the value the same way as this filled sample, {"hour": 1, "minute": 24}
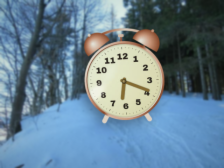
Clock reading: {"hour": 6, "minute": 19}
